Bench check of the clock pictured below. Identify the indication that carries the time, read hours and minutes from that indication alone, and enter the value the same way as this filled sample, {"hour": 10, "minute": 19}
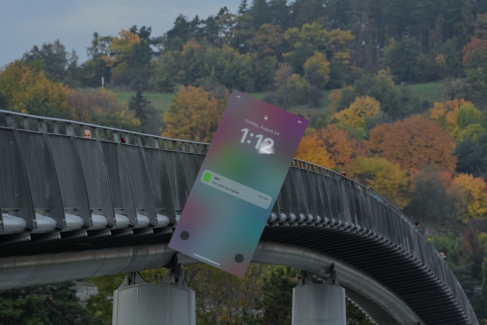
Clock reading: {"hour": 1, "minute": 12}
